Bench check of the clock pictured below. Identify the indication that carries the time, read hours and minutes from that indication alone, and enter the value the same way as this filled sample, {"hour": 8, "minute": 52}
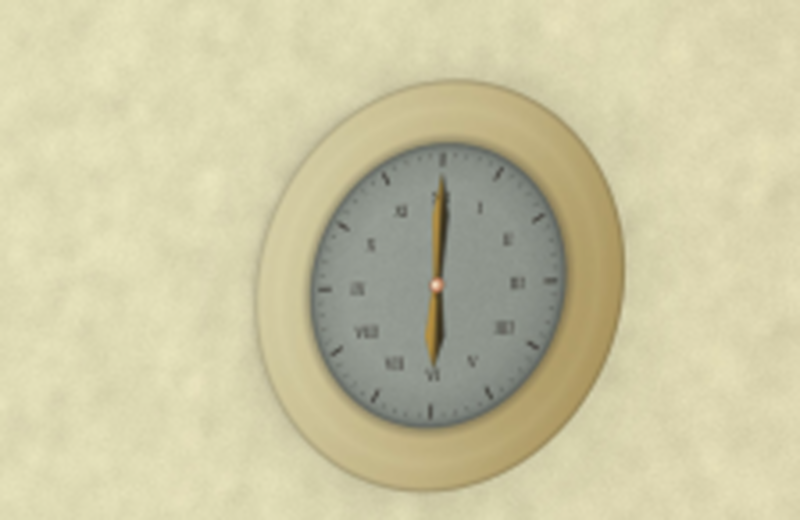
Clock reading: {"hour": 6, "minute": 0}
